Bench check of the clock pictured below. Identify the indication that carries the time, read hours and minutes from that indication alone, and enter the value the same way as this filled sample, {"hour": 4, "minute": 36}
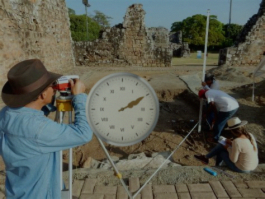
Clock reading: {"hour": 2, "minute": 10}
